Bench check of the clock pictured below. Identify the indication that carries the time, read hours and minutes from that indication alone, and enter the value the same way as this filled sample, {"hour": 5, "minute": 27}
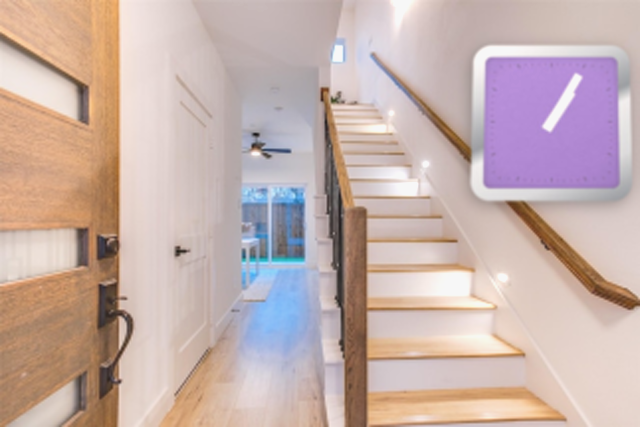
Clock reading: {"hour": 1, "minute": 5}
